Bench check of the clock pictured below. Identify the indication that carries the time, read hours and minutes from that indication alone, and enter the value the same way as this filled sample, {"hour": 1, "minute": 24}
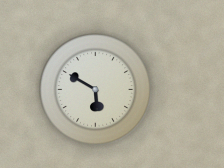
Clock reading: {"hour": 5, "minute": 50}
